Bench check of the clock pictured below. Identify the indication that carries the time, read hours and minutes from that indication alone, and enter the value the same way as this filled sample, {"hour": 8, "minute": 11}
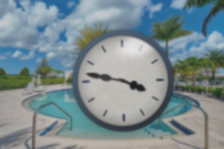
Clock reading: {"hour": 3, "minute": 47}
